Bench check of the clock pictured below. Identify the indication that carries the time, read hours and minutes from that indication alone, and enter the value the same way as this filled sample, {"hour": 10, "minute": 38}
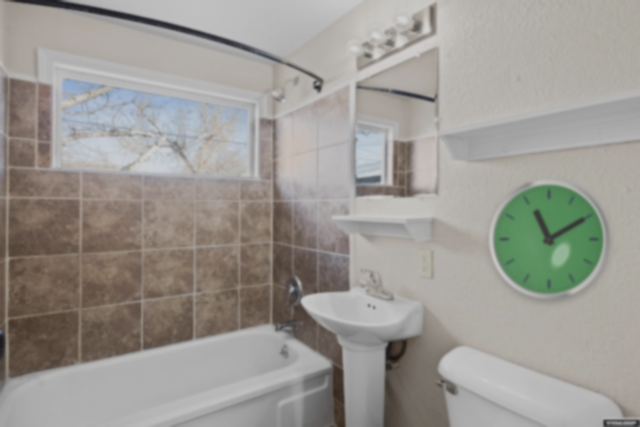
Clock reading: {"hour": 11, "minute": 10}
